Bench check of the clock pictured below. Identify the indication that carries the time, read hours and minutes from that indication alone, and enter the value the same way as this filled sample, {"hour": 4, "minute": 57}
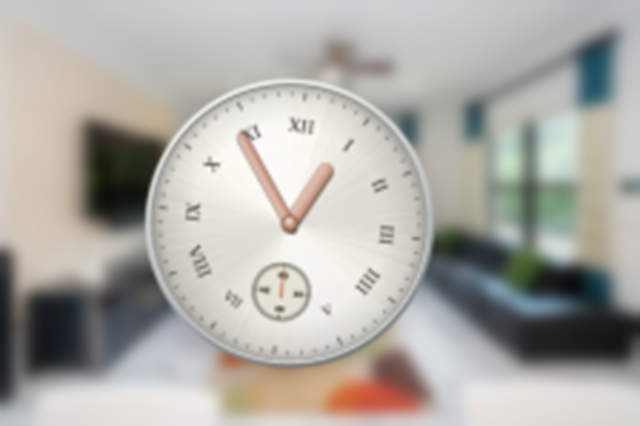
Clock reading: {"hour": 12, "minute": 54}
